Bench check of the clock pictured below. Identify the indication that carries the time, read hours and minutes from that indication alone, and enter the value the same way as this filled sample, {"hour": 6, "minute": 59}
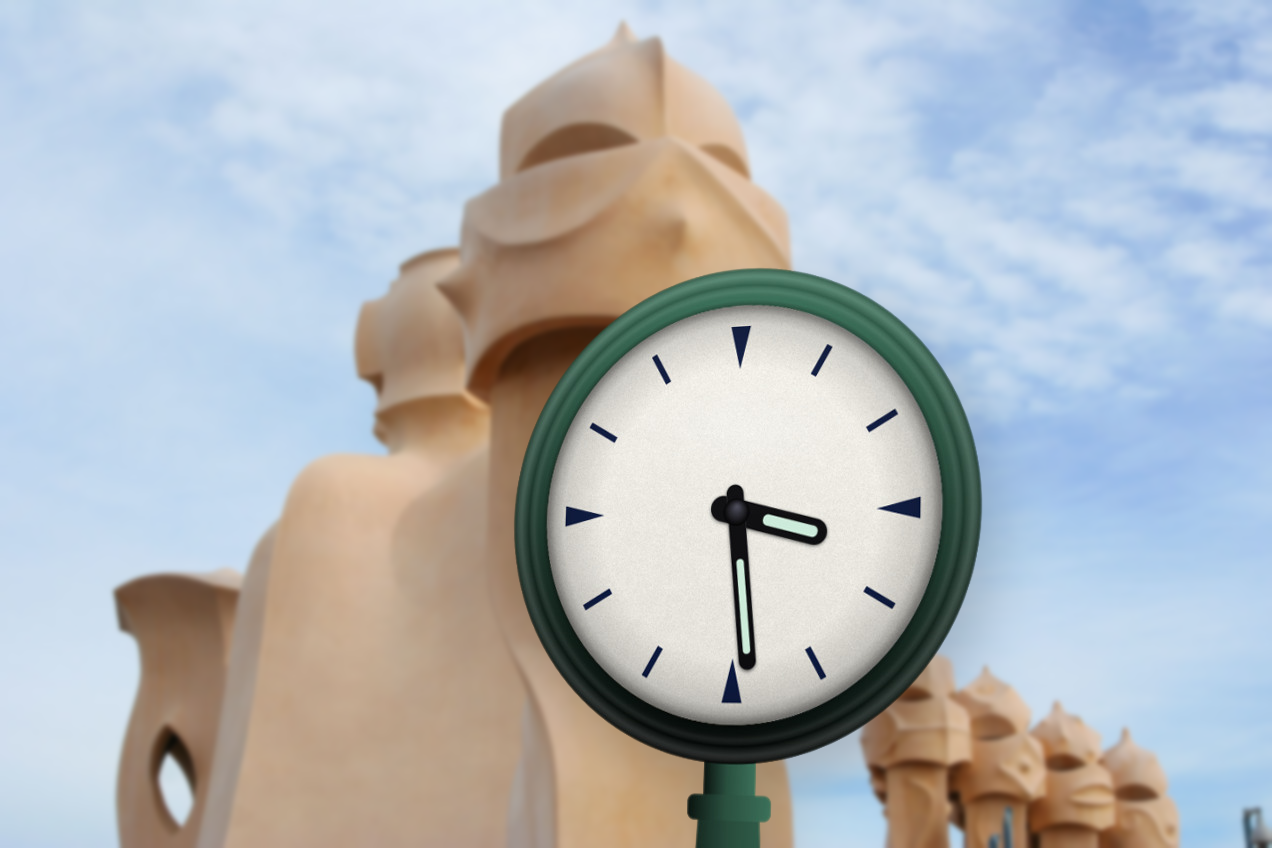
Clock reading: {"hour": 3, "minute": 29}
